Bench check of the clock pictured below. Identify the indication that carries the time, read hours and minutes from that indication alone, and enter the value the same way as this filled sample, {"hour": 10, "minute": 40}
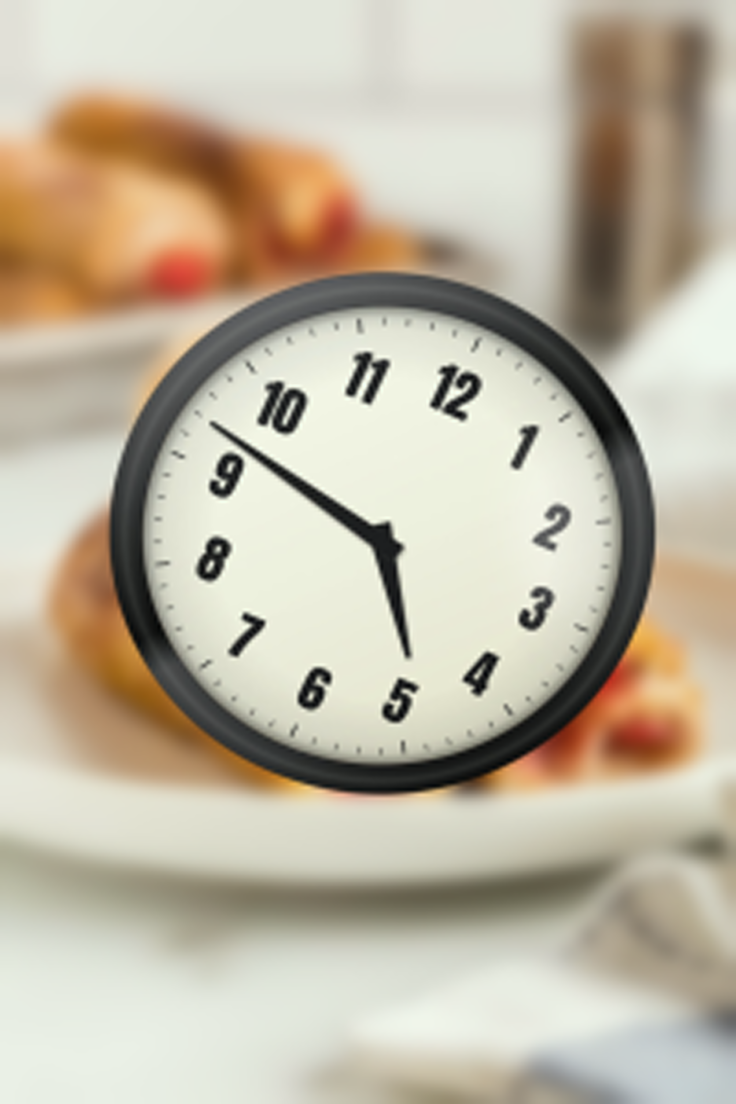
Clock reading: {"hour": 4, "minute": 47}
